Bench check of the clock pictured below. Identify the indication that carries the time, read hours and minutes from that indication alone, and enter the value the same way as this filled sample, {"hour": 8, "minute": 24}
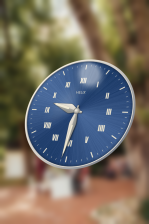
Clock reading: {"hour": 9, "minute": 31}
